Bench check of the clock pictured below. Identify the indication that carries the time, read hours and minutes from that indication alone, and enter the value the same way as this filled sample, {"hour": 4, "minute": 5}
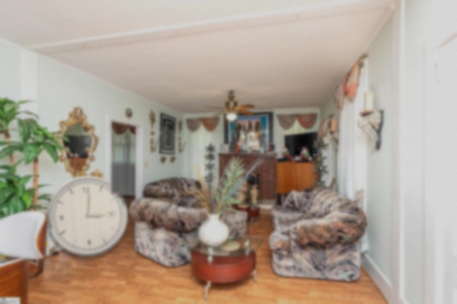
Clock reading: {"hour": 3, "minute": 1}
